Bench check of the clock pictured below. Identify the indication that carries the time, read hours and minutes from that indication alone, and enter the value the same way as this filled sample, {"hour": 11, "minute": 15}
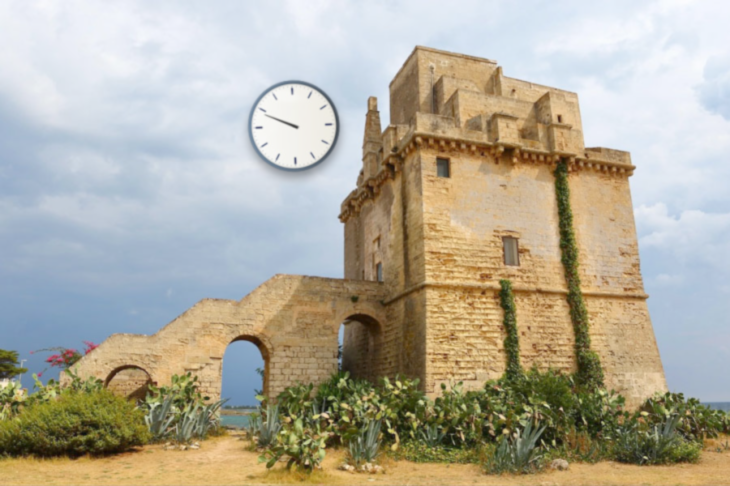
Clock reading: {"hour": 9, "minute": 49}
